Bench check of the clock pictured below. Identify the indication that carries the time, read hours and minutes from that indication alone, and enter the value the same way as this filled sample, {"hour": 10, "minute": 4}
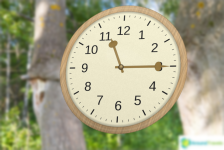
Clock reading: {"hour": 11, "minute": 15}
